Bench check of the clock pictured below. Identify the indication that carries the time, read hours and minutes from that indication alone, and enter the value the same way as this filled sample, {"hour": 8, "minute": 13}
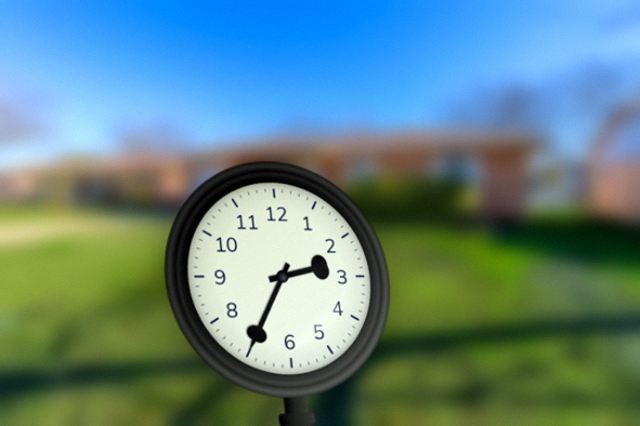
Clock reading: {"hour": 2, "minute": 35}
